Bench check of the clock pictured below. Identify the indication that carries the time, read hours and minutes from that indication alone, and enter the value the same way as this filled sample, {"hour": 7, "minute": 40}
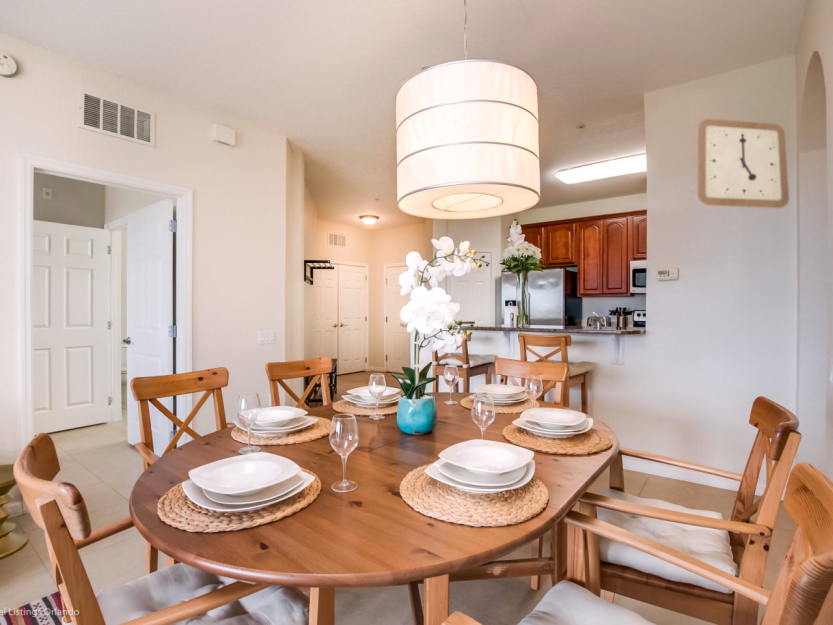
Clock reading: {"hour": 5, "minute": 0}
